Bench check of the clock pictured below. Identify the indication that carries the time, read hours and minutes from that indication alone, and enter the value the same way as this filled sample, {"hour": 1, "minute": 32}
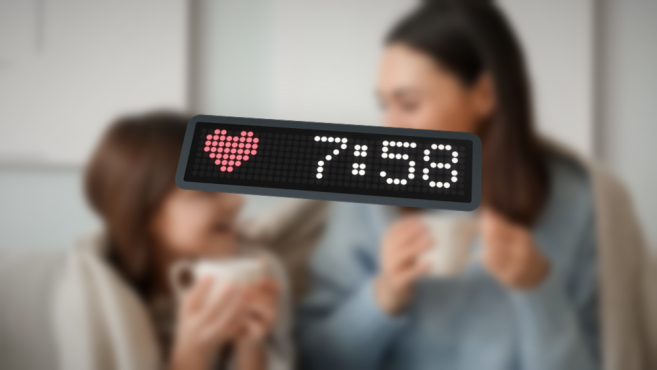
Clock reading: {"hour": 7, "minute": 58}
